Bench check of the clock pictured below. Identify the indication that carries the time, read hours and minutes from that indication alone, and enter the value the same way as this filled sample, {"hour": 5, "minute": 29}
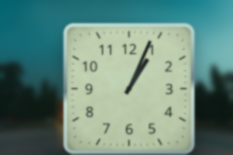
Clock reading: {"hour": 1, "minute": 4}
